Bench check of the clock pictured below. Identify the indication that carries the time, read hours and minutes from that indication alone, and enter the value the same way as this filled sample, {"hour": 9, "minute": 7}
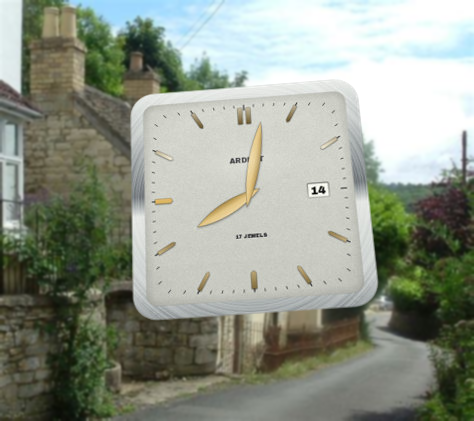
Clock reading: {"hour": 8, "minute": 2}
